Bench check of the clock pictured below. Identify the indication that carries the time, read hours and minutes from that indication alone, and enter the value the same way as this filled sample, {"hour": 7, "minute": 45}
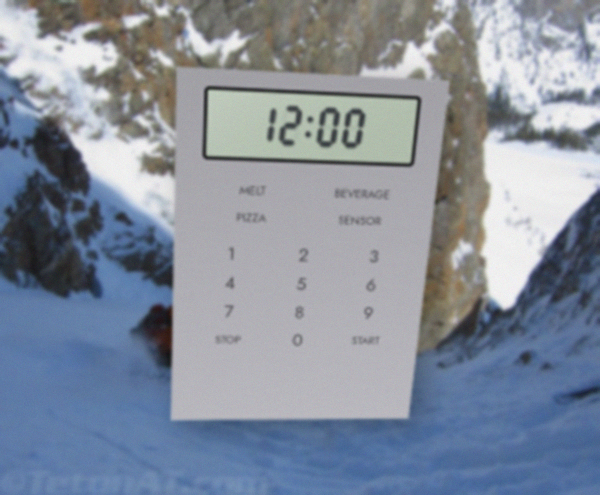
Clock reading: {"hour": 12, "minute": 0}
